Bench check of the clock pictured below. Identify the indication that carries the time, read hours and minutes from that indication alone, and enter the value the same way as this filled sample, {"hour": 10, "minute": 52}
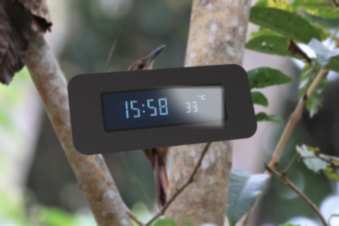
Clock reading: {"hour": 15, "minute": 58}
